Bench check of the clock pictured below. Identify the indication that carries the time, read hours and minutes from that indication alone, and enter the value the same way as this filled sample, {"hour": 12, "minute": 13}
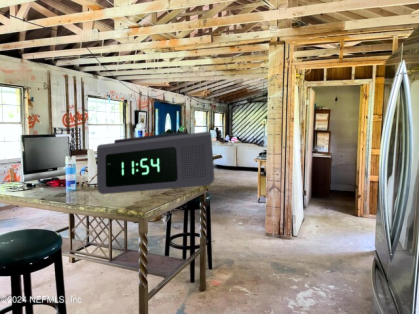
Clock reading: {"hour": 11, "minute": 54}
